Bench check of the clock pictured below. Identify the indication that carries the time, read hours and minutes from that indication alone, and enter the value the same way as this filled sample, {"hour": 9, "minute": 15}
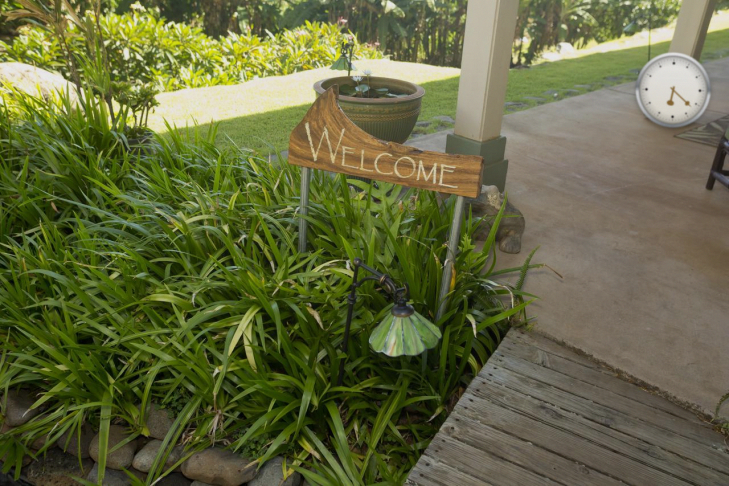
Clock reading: {"hour": 6, "minute": 22}
